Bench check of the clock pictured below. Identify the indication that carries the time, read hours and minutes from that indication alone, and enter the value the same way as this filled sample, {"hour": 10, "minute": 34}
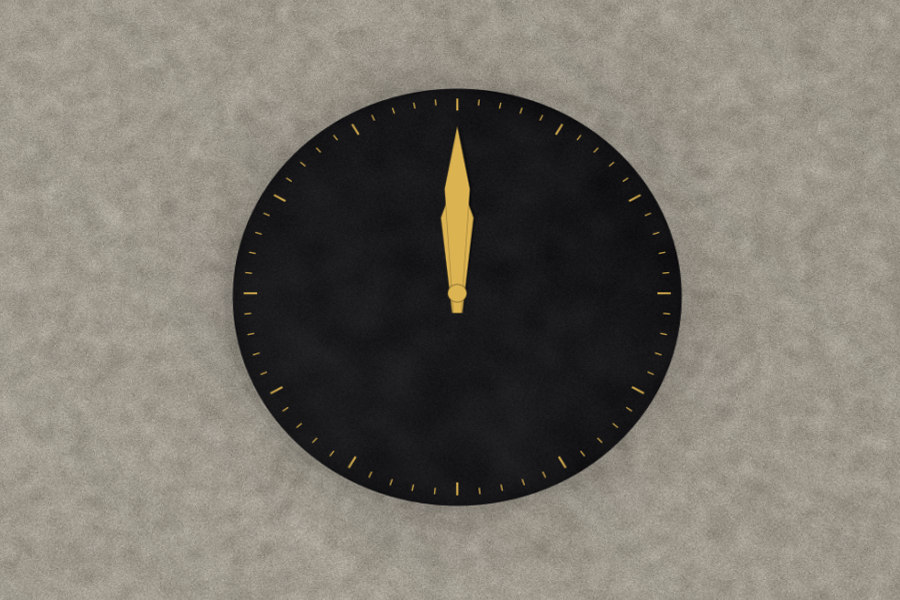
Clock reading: {"hour": 12, "minute": 0}
